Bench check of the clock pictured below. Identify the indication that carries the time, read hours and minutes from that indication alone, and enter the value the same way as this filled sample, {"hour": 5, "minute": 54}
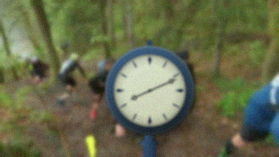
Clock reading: {"hour": 8, "minute": 11}
